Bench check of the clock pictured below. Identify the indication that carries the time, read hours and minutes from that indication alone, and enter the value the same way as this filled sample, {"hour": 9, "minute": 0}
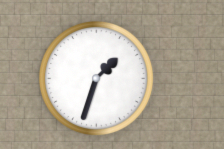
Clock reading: {"hour": 1, "minute": 33}
